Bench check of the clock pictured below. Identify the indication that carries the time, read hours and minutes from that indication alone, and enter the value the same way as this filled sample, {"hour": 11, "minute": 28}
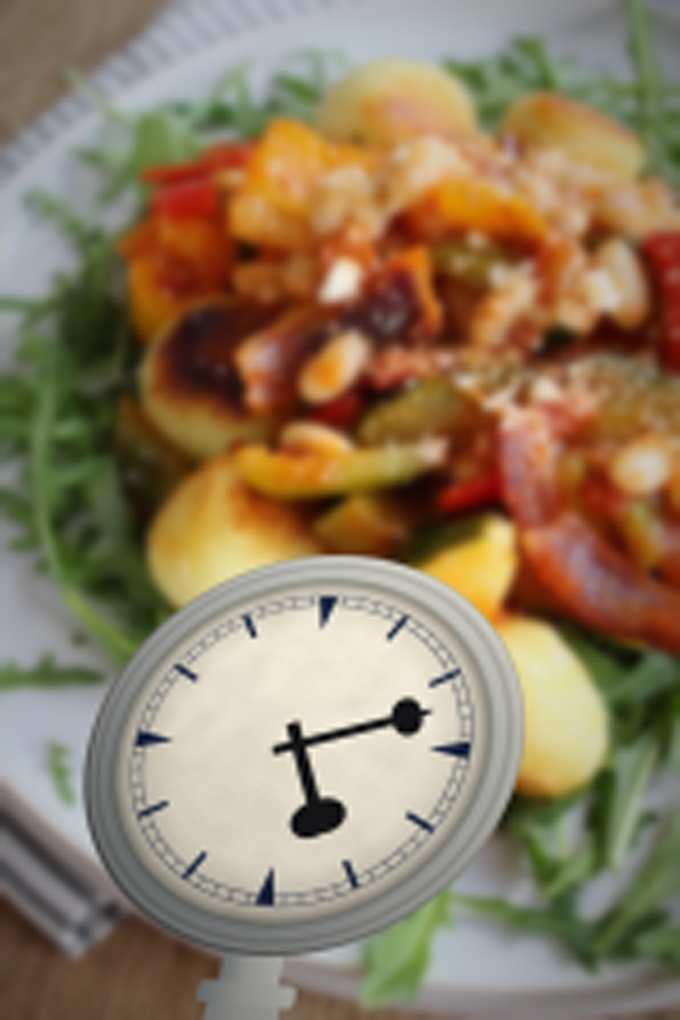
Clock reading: {"hour": 5, "minute": 12}
